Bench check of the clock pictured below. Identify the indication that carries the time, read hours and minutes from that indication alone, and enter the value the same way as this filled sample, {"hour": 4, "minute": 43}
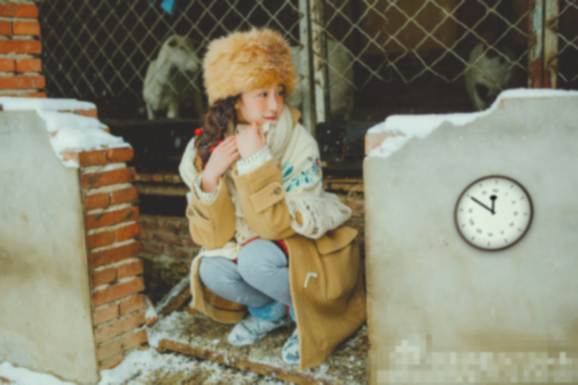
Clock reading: {"hour": 11, "minute": 50}
